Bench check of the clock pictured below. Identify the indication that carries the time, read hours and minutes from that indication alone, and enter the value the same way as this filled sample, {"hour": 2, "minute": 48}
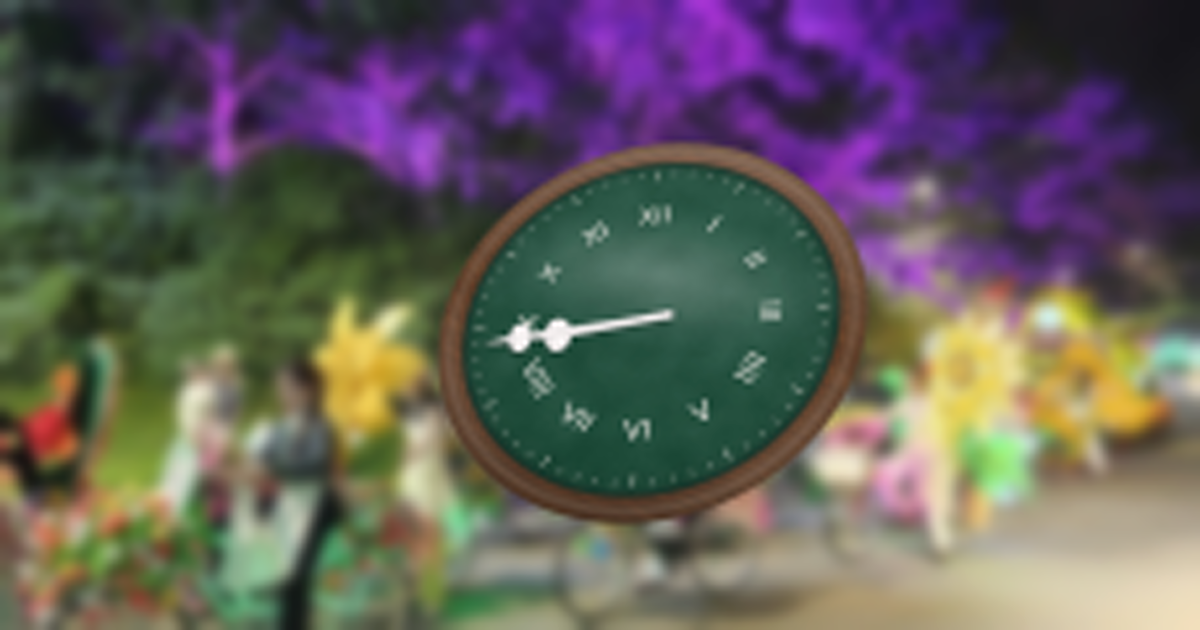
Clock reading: {"hour": 8, "minute": 44}
